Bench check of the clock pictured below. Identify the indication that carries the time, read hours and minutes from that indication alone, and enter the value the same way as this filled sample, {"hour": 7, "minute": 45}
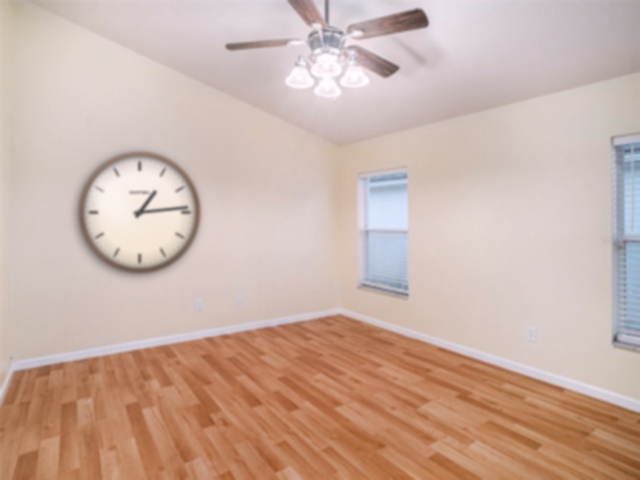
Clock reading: {"hour": 1, "minute": 14}
